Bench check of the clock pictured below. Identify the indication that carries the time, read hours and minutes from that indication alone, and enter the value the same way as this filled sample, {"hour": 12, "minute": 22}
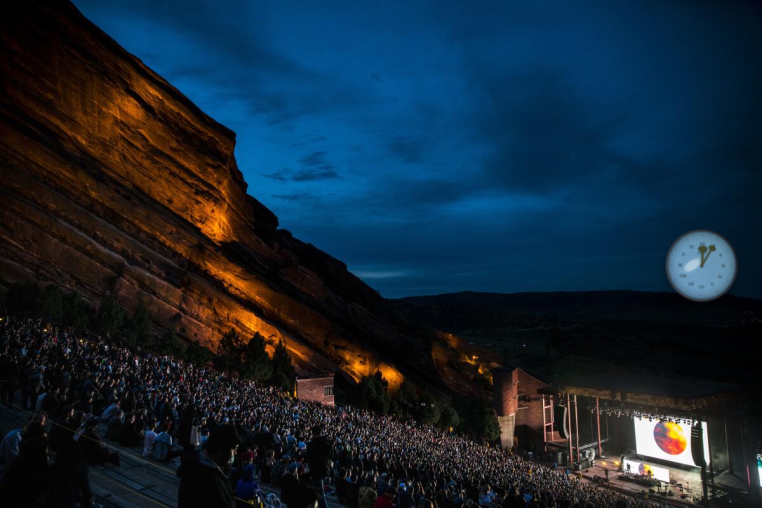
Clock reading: {"hour": 12, "minute": 5}
